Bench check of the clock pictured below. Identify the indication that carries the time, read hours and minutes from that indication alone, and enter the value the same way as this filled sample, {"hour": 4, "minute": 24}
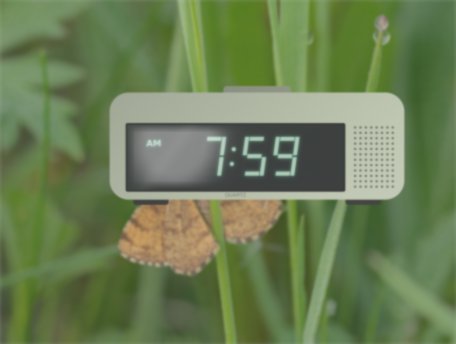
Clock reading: {"hour": 7, "minute": 59}
